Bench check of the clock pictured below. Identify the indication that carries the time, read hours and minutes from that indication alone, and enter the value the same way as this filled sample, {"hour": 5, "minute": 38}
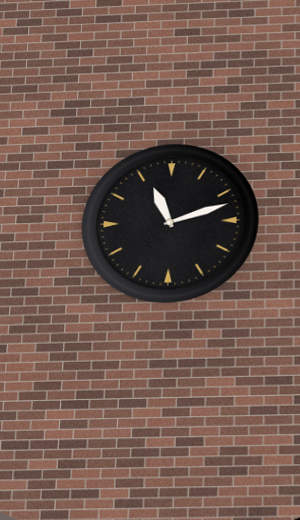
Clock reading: {"hour": 11, "minute": 12}
